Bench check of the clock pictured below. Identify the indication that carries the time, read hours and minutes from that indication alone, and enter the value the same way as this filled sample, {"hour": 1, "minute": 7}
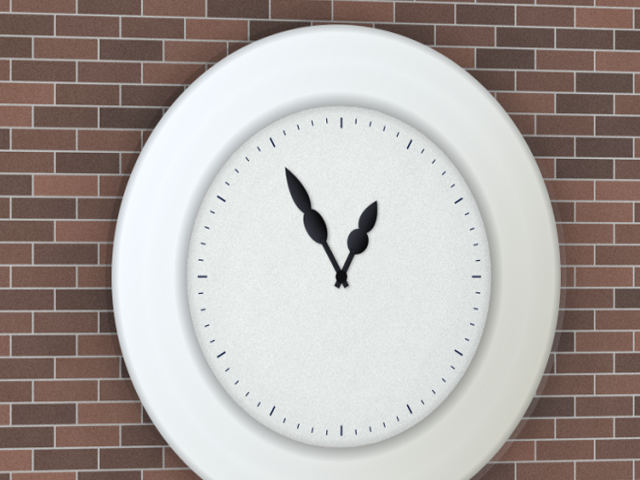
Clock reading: {"hour": 12, "minute": 55}
